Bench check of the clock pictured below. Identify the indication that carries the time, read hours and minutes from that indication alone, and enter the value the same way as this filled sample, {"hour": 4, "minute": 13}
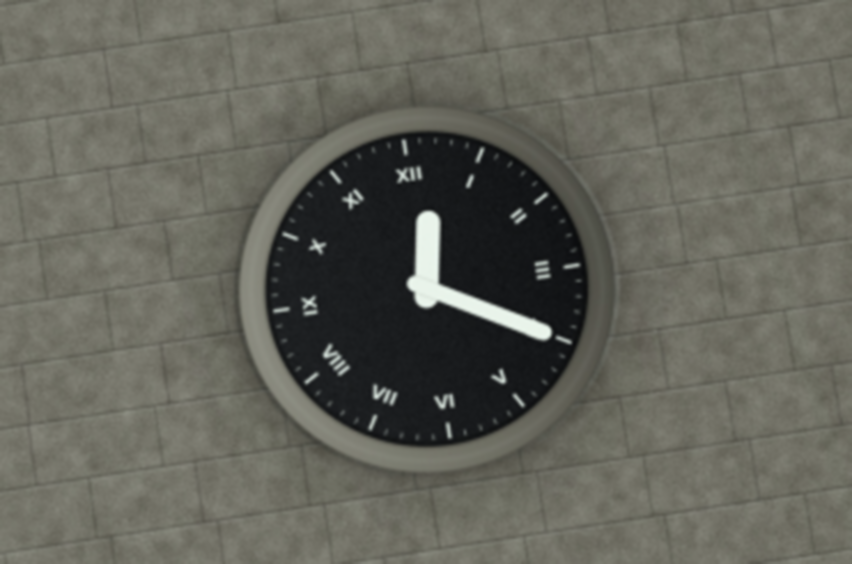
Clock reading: {"hour": 12, "minute": 20}
